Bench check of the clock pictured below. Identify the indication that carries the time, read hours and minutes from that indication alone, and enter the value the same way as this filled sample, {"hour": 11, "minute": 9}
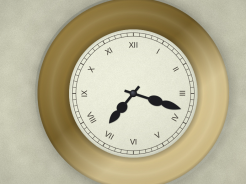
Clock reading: {"hour": 7, "minute": 18}
